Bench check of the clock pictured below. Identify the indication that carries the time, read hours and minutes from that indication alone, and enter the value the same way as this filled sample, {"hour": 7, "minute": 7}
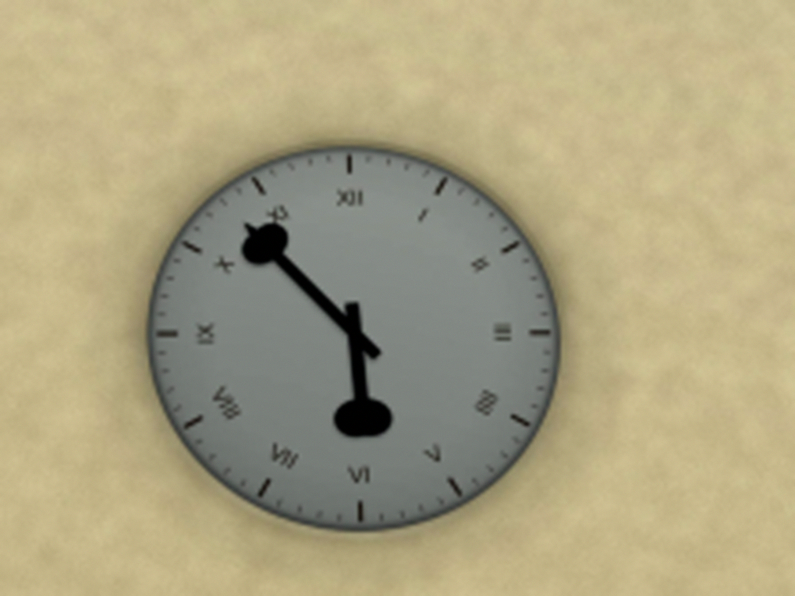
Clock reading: {"hour": 5, "minute": 53}
